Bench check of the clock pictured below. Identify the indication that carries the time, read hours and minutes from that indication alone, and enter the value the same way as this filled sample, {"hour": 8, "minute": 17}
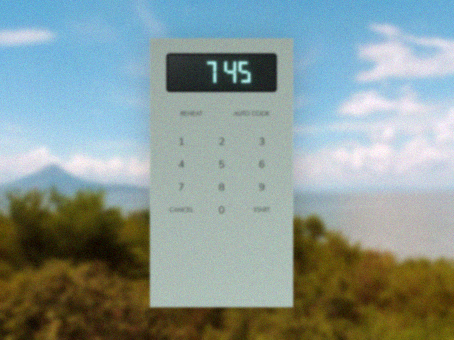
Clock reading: {"hour": 7, "minute": 45}
